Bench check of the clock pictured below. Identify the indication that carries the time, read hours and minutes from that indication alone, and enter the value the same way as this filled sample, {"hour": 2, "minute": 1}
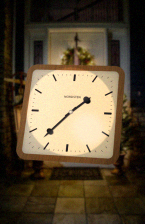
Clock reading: {"hour": 1, "minute": 37}
